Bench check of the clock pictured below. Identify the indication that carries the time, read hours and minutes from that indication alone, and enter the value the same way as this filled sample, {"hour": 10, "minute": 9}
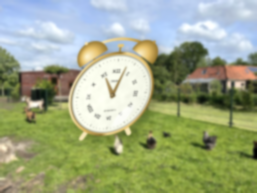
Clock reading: {"hour": 11, "minute": 3}
